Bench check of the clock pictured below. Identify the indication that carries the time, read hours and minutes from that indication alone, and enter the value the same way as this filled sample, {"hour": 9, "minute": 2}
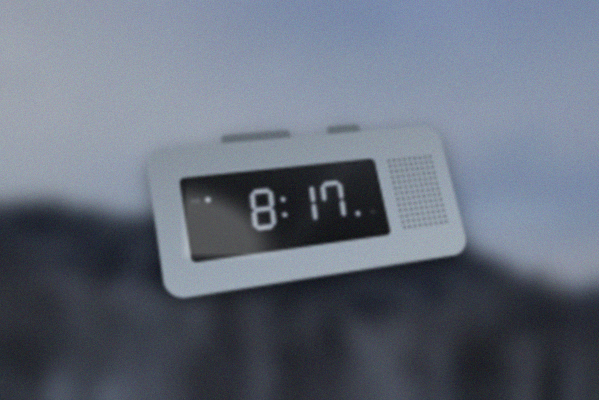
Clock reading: {"hour": 8, "minute": 17}
